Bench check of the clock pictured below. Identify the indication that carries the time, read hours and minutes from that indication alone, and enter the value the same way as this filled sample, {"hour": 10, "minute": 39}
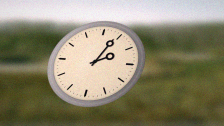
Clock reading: {"hour": 2, "minute": 4}
